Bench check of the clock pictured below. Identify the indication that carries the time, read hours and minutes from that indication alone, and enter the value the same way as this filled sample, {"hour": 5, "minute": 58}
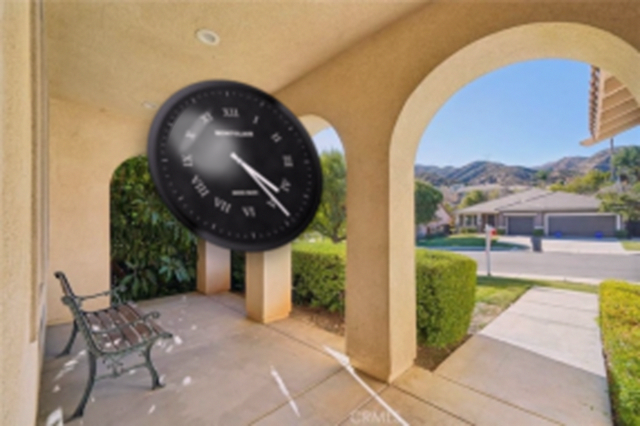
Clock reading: {"hour": 4, "minute": 24}
